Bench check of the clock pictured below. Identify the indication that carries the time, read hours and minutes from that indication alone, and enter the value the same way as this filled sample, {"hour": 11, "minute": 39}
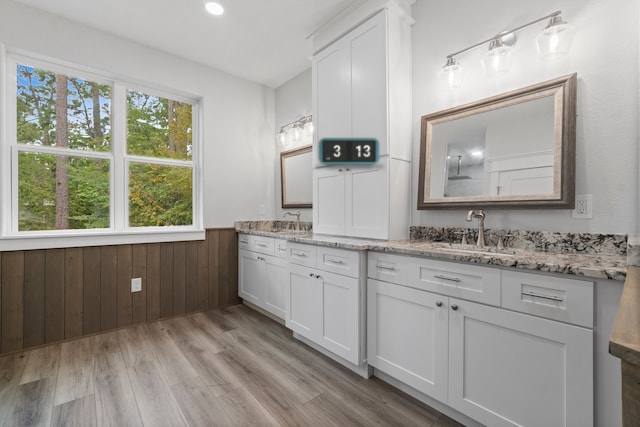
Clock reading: {"hour": 3, "minute": 13}
